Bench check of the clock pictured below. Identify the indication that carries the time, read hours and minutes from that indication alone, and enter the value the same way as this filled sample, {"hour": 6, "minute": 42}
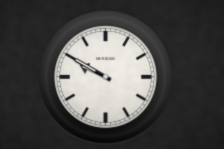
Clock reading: {"hour": 9, "minute": 50}
